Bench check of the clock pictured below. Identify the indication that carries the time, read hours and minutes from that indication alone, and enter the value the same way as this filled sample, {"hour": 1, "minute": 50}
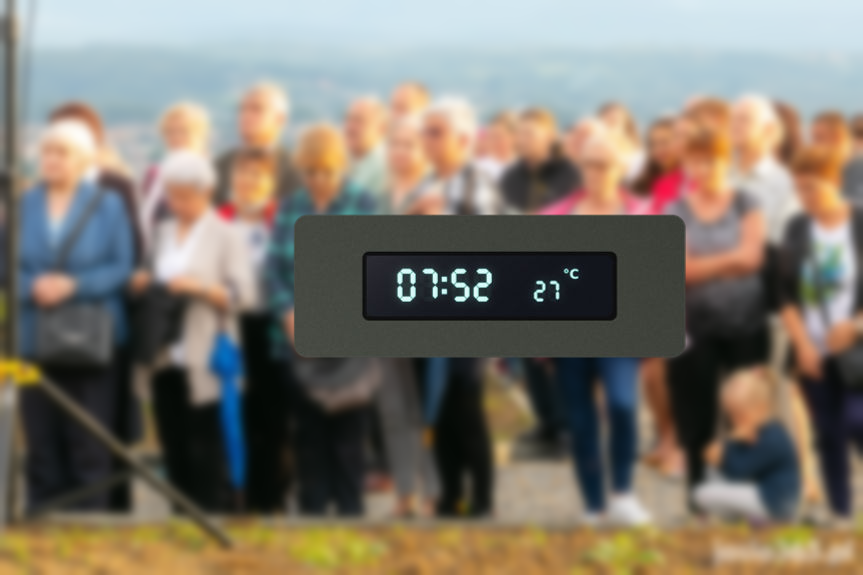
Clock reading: {"hour": 7, "minute": 52}
